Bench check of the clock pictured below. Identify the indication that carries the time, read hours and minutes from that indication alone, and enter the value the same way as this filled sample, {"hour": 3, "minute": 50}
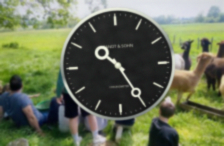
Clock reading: {"hour": 10, "minute": 25}
